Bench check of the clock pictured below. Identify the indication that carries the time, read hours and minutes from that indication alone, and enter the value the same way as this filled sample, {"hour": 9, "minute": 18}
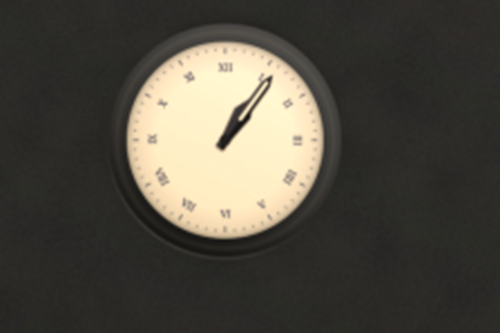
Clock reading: {"hour": 1, "minute": 6}
